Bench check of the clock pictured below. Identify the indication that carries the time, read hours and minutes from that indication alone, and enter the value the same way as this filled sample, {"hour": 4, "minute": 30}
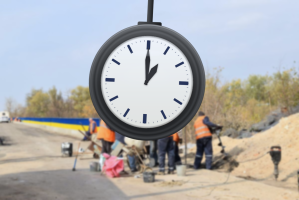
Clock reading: {"hour": 1, "minute": 0}
